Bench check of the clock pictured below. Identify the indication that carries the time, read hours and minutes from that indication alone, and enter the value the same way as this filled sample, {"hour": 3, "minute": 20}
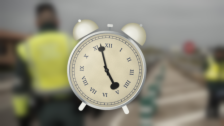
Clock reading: {"hour": 4, "minute": 57}
